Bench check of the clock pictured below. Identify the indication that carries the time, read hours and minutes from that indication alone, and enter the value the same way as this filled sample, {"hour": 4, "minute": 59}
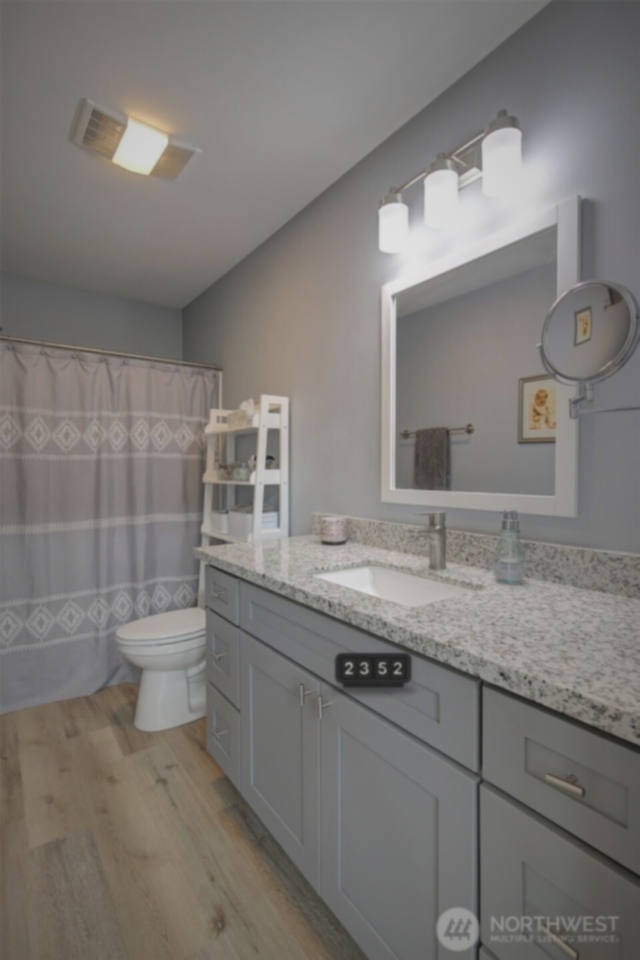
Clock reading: {"hour": 23, "minute": 52}
